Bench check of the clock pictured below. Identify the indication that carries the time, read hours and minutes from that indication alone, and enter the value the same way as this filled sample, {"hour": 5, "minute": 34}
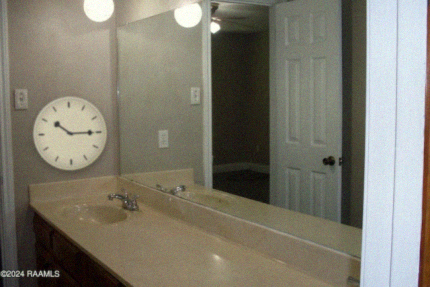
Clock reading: {"hour": 10, "minute": 15}
